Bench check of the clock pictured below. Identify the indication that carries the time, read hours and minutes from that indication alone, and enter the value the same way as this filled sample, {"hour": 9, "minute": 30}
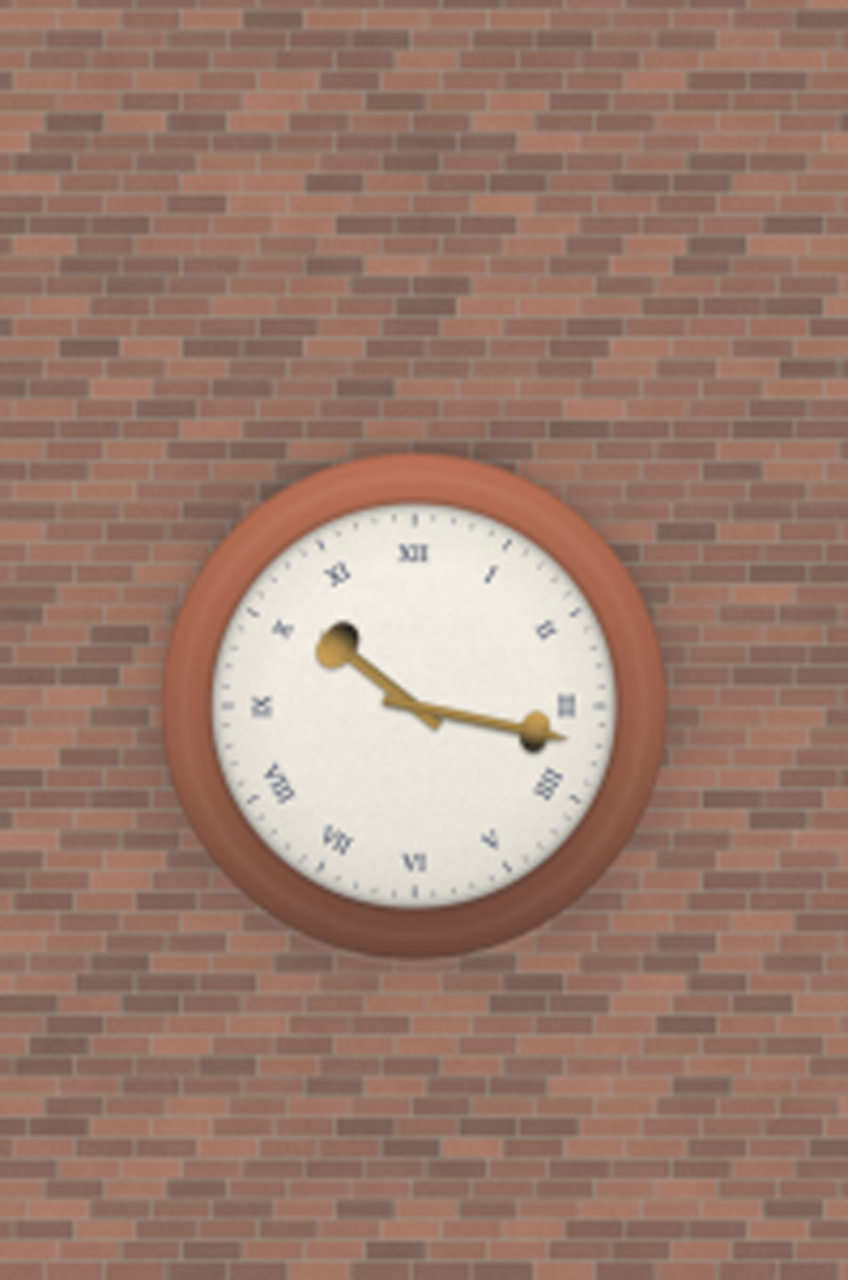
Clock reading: {"hour": 10, "minute": 17}
